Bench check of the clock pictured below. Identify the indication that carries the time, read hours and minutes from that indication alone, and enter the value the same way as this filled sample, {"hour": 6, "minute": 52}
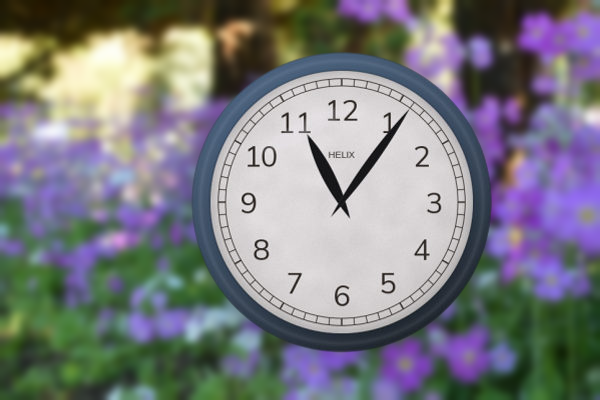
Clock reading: {"hour": 11, "minute": 6}
